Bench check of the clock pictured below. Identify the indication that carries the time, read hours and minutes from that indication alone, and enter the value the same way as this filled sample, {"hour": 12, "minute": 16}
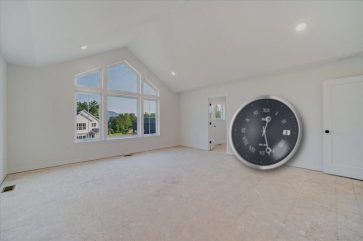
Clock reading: {"hour": 12, "minute": 27}
